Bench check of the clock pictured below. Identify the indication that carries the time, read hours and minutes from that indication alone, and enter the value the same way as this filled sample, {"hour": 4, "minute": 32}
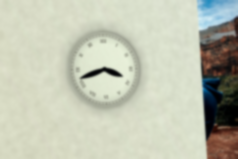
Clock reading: {"hour": 3, "minute": 42}
